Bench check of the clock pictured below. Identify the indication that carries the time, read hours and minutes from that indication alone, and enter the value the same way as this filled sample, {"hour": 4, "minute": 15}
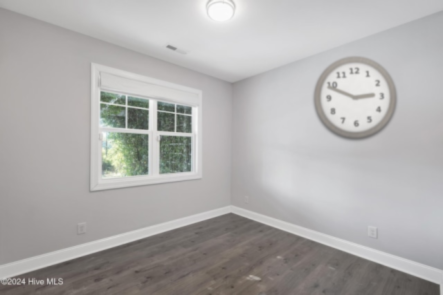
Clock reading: {"hour": 2, "minute": 49}
